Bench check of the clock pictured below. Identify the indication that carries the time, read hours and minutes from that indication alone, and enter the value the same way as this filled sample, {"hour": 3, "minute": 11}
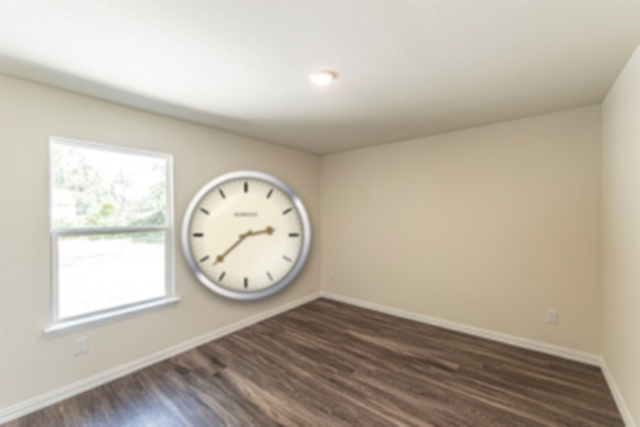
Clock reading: {"hour": 2, "minute": 38}
